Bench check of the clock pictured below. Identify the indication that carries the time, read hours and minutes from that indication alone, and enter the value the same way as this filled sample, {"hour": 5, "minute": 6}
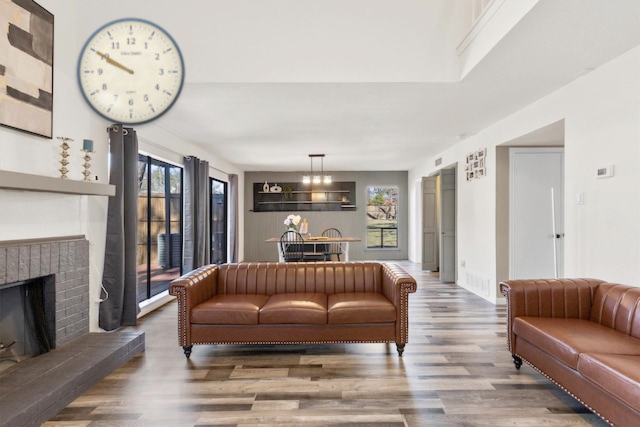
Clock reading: {"hour": 9, "minute": 50}
